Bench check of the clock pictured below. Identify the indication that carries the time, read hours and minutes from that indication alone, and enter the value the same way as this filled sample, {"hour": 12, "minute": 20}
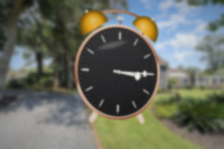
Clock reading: {"hour": 3, "minute": 15}
